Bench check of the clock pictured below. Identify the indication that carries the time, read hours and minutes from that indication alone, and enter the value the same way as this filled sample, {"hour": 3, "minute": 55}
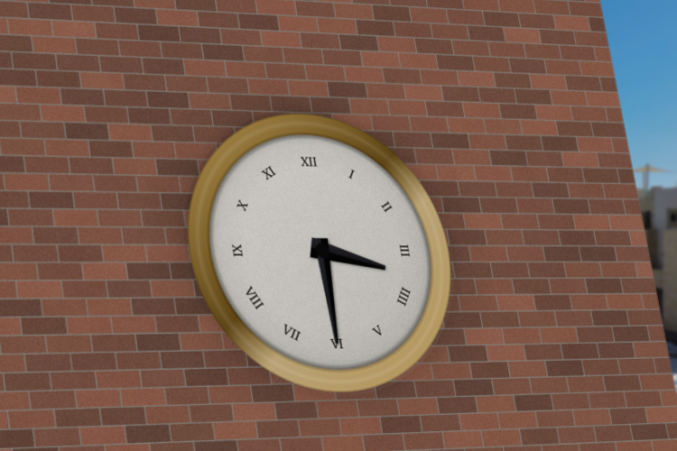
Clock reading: {"hour": 3, "minute": 30}
